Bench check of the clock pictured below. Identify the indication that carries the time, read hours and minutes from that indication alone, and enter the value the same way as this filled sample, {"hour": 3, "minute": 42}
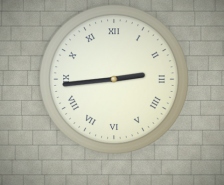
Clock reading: {"hour": 2, "minute": 44}
